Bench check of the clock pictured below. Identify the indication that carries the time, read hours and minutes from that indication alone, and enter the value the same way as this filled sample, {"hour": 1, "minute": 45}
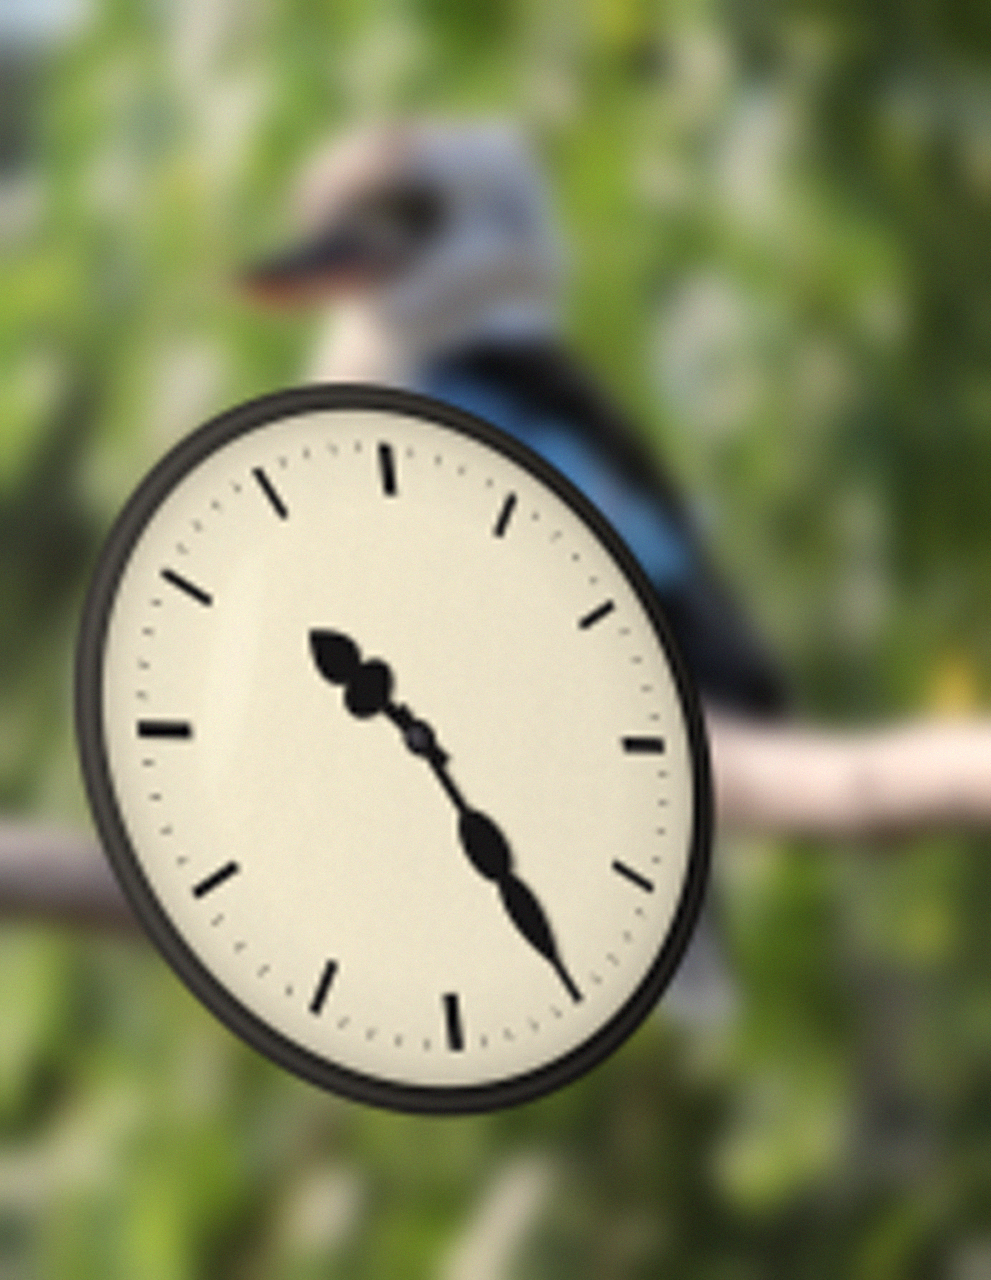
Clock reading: {"hour": 10, "minute": 25}
